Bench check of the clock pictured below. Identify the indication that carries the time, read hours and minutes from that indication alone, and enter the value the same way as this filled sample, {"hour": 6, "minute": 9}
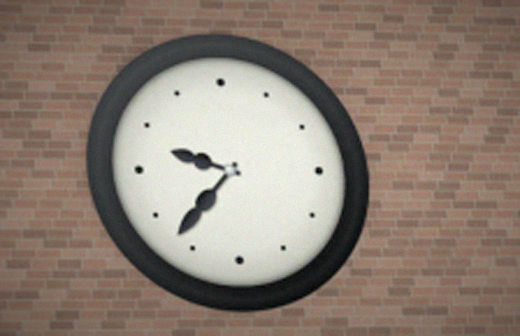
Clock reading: {"hour": 9, "minute": 37}
